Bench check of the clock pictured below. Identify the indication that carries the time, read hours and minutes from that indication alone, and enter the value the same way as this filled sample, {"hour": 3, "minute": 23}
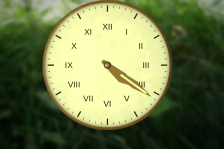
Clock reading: {"hour": 4, "minute": 21}
